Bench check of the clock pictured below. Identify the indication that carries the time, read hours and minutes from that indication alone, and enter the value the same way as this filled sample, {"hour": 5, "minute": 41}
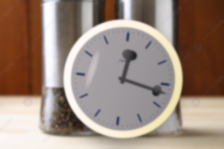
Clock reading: {"hour": 12, "minute": 17}
